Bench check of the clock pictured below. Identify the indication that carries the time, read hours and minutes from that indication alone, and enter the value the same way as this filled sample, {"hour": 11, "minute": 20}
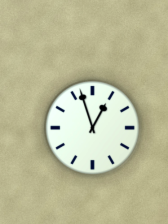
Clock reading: {"hour": 12, "minute": 57}
